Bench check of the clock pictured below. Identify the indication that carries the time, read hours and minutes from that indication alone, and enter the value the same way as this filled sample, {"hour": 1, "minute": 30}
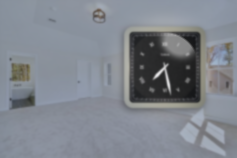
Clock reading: {"hour": 7, "minute": 28}
